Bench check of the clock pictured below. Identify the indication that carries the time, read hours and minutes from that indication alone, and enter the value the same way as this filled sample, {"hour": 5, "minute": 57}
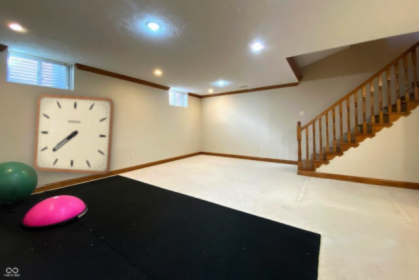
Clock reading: {"hour": 7, "minute": 38}
